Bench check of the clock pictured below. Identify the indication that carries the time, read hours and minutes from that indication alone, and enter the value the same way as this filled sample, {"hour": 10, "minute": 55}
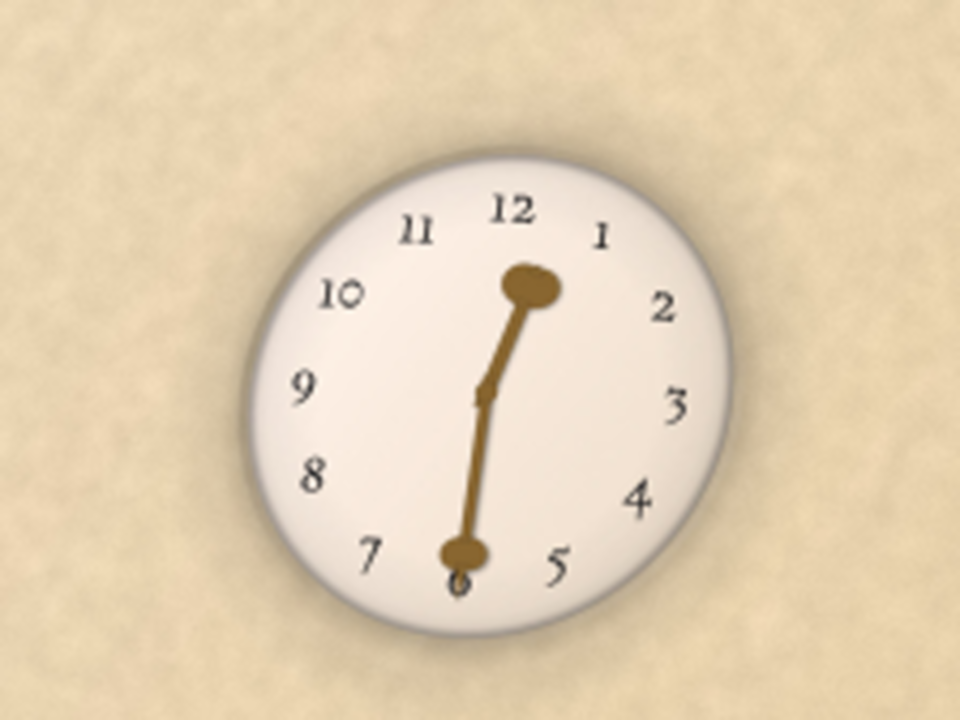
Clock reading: {"hour": 12, "minute": 30}
